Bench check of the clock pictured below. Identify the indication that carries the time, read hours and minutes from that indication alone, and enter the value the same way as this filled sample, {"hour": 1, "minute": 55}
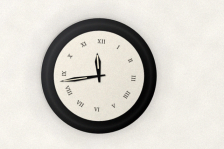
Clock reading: {"hour": 11, "minute": 43}
